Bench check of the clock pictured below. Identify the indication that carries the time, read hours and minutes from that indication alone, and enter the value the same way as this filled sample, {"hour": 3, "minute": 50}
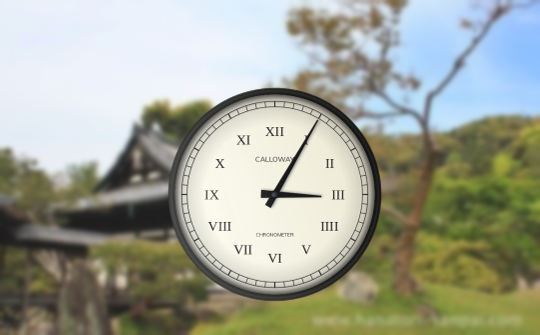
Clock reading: {"hour": 3, "minute": 5}
